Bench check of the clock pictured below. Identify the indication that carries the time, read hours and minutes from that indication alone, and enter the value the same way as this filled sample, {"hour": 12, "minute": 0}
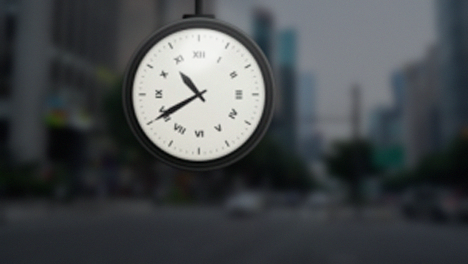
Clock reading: {"hour": 10, "minute": 40}
